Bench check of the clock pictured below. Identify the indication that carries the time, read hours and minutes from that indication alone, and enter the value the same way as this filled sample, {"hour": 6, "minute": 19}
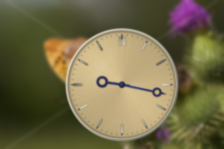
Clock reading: {"hour": 9, "minute": 17}
